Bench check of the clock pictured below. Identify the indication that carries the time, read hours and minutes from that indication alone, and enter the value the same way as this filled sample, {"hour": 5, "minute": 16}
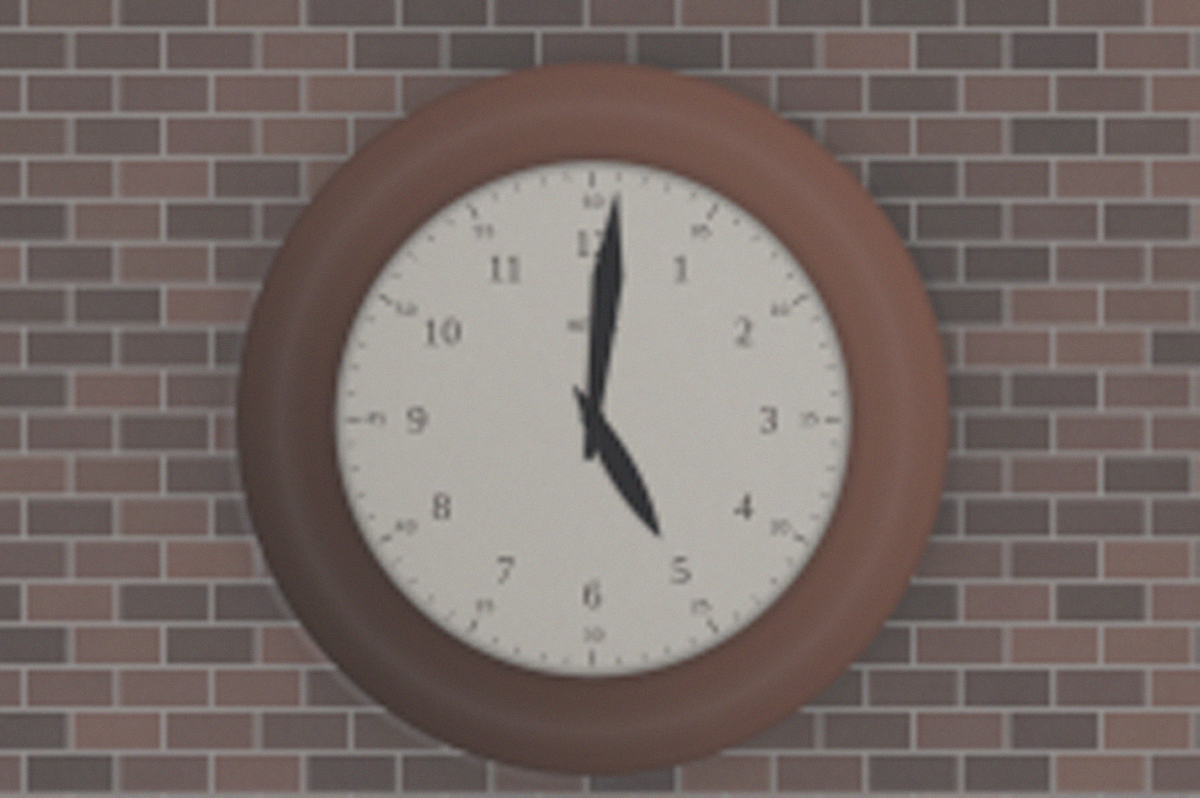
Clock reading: {"hour": 5, "minute": 1}
